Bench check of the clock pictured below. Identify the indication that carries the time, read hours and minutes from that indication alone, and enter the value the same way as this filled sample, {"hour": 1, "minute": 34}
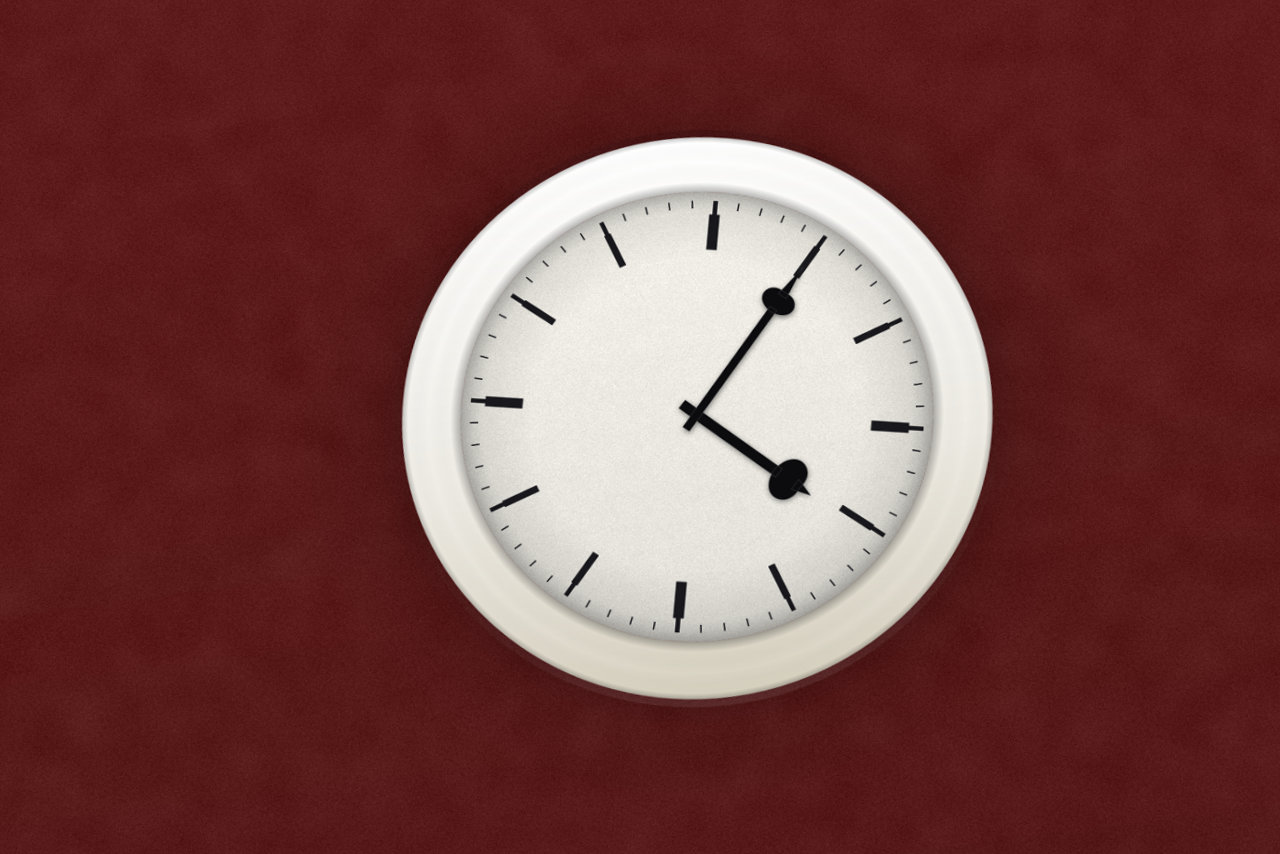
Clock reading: {"hour": 4, "minute": 5}
